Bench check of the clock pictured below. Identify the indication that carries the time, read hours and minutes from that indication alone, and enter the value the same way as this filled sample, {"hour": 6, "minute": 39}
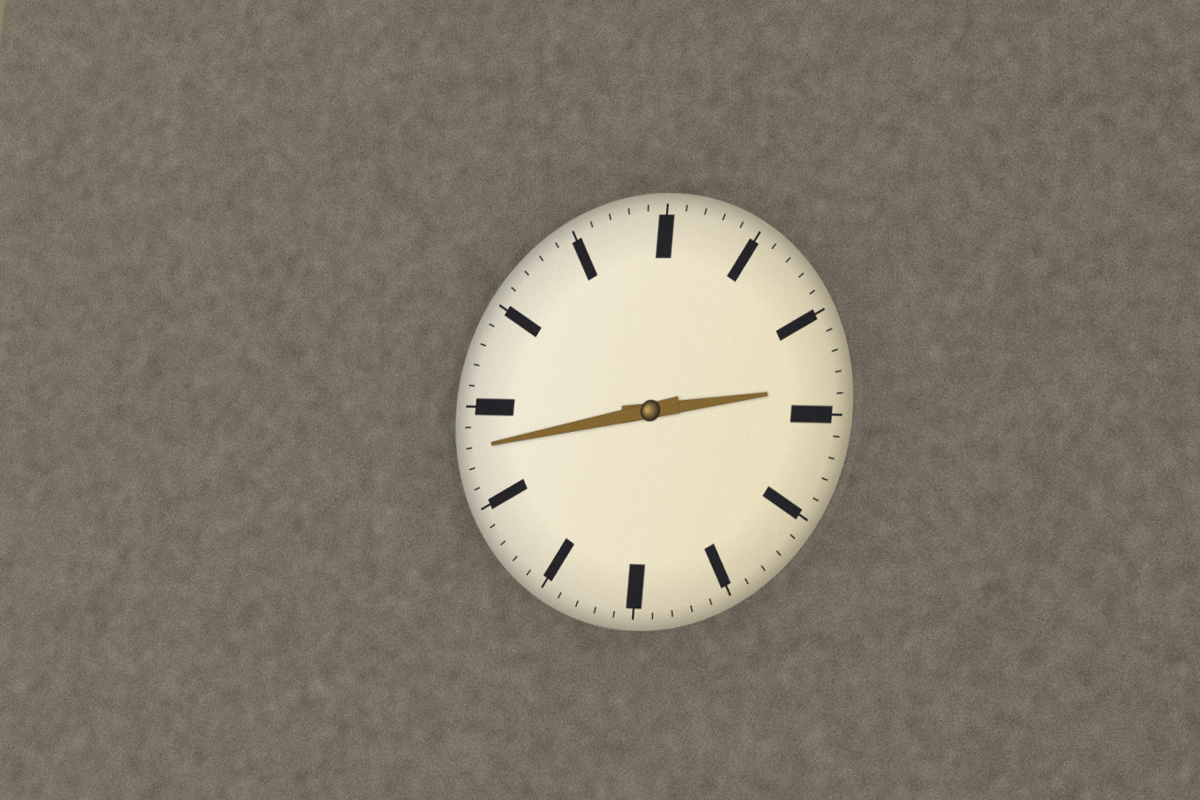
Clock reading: {"hour": 2, "minute": 43}
